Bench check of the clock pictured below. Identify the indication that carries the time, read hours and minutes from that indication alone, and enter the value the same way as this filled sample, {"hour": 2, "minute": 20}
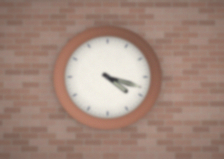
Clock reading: {"hour": 4, "minute": 18}
